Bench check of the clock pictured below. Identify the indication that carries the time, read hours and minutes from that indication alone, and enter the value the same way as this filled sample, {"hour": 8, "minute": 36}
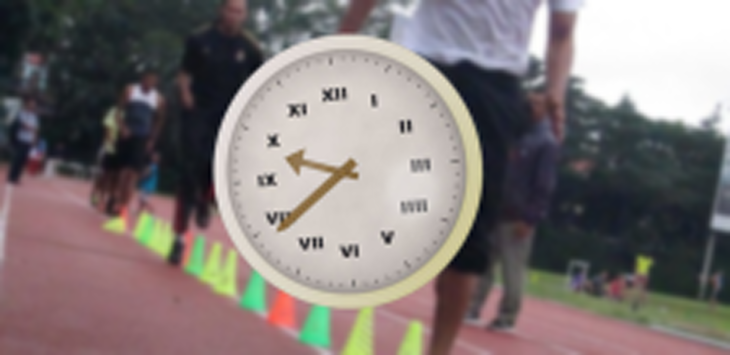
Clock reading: {"hour": 9, "minute": 39}
